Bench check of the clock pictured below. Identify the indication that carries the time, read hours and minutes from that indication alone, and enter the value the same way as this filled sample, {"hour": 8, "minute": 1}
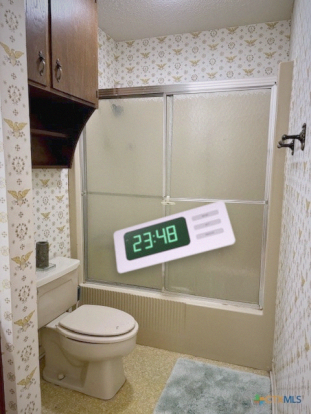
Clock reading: {"hour": 23, "minute": 48}
